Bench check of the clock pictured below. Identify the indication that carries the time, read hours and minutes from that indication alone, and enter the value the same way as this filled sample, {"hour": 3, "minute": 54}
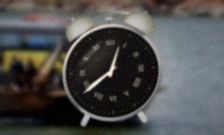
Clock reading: {"hour": 12, "minute": 39}
